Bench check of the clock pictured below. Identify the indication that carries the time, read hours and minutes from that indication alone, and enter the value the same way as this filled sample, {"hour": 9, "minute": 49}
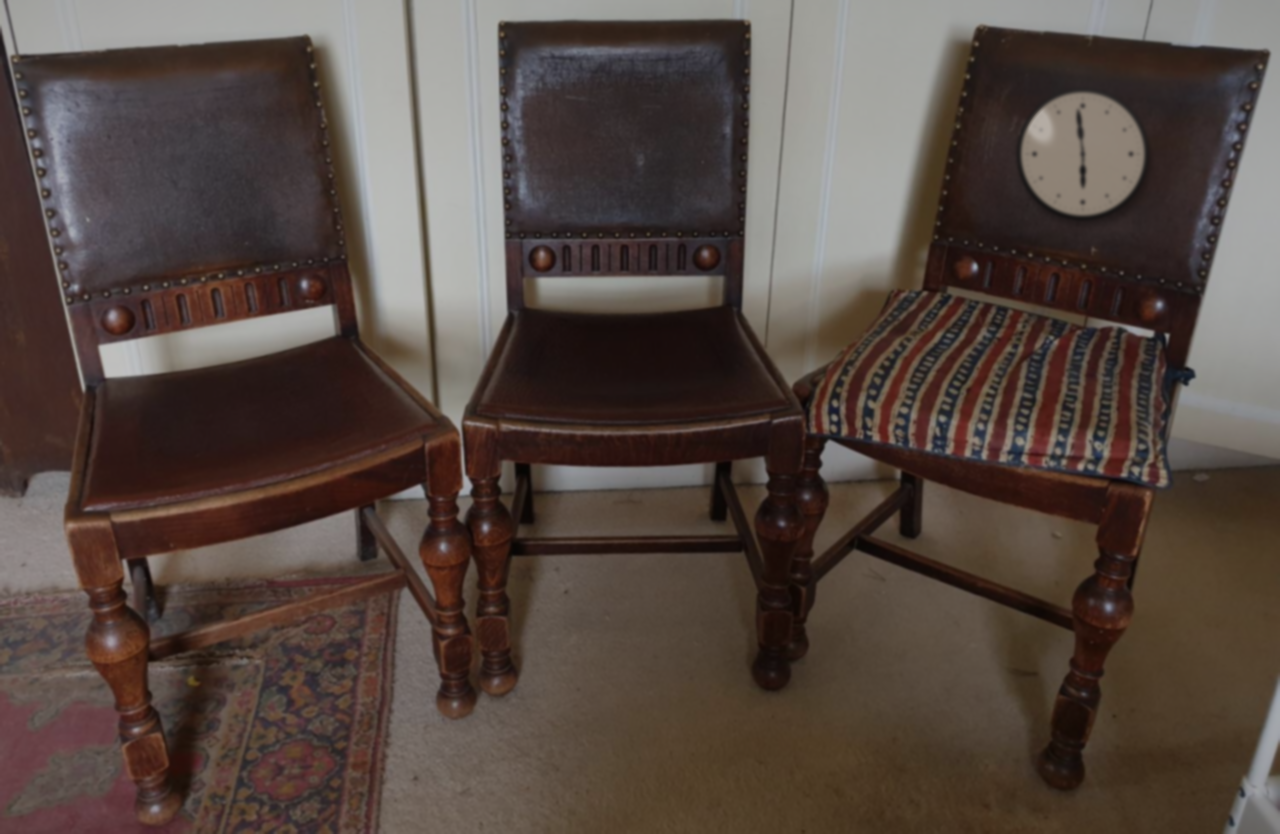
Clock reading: {"hour": 5, "minute": 59}
